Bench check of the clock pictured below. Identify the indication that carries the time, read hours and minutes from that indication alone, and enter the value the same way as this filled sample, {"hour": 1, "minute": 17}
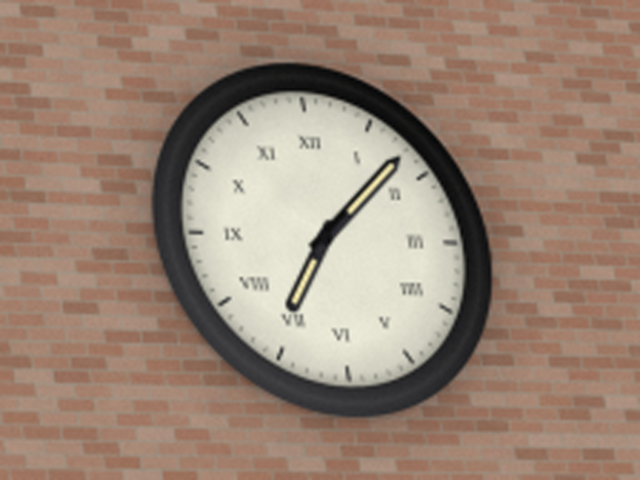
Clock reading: {"hour": 7, "minute": 8}
